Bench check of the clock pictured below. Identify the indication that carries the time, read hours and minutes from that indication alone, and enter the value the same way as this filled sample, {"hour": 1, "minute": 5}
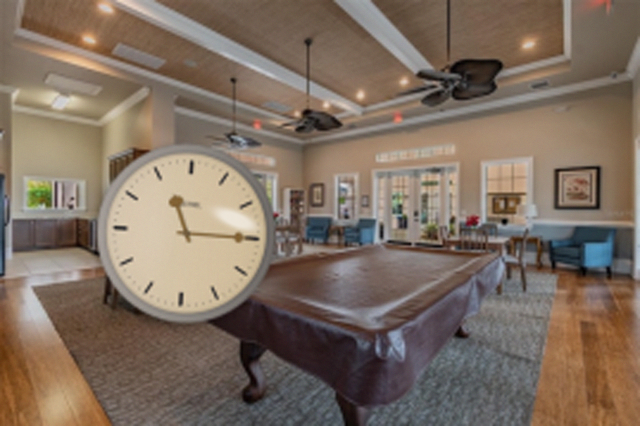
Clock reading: {"hour": 11, "minute": 15}
